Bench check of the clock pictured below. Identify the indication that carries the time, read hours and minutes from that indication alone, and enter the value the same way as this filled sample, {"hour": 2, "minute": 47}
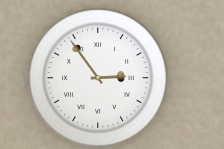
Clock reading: {"hour": 2, "minute": 54}
